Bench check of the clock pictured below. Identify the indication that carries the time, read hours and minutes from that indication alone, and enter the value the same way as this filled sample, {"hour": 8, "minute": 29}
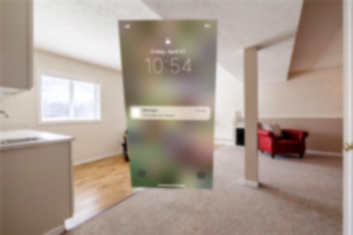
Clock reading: {"hour": 10, "minute": 54}
